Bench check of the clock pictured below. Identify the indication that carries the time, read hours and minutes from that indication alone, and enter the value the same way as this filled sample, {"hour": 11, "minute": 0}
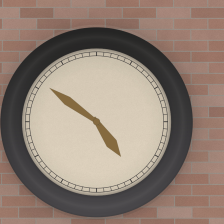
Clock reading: {"hour": 4, "minute": 51}
